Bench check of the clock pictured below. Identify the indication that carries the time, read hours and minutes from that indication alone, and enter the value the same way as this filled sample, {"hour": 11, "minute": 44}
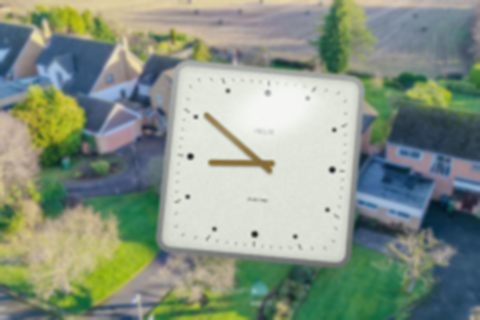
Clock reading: {"hour": 8, "minute": 51}
